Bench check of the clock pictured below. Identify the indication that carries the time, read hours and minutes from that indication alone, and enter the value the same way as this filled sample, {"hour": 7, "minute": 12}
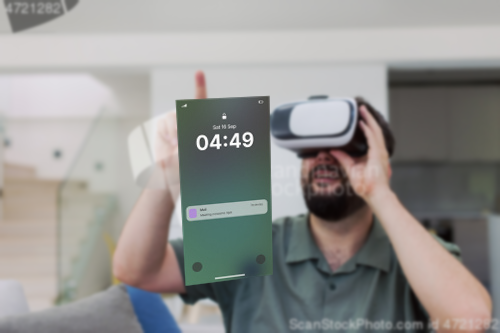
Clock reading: {"hour": 4, "minute": 49}
